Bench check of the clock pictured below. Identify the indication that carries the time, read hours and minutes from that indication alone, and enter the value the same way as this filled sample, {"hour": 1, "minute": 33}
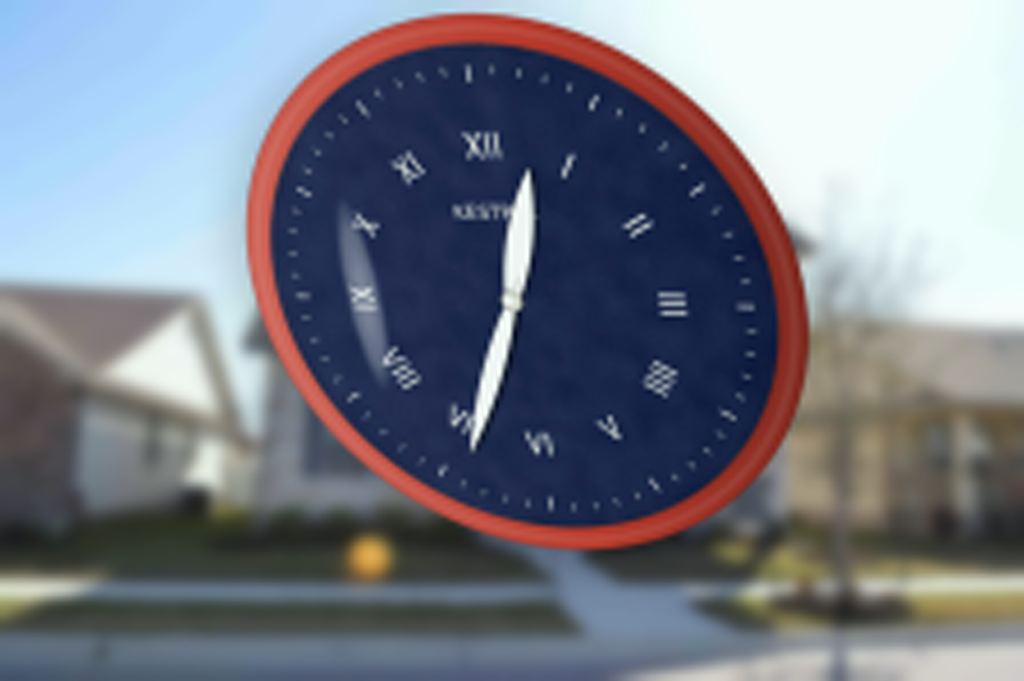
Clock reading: {"hour": 12, "minute": 34}
